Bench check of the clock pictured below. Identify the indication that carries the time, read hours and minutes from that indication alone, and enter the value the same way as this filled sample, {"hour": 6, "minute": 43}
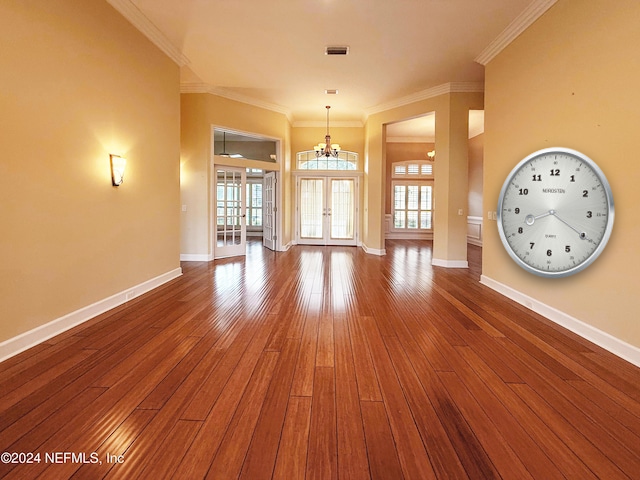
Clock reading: {"hour": 8, "minute": 20}
